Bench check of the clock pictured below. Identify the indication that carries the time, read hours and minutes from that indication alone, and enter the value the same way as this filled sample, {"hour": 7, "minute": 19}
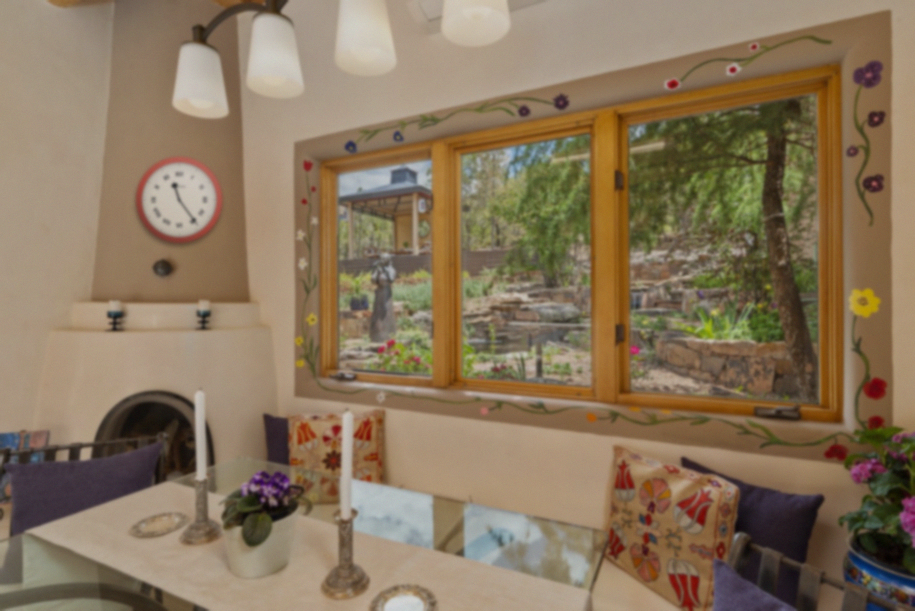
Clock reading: {"hour": 11, "minute": 24}
